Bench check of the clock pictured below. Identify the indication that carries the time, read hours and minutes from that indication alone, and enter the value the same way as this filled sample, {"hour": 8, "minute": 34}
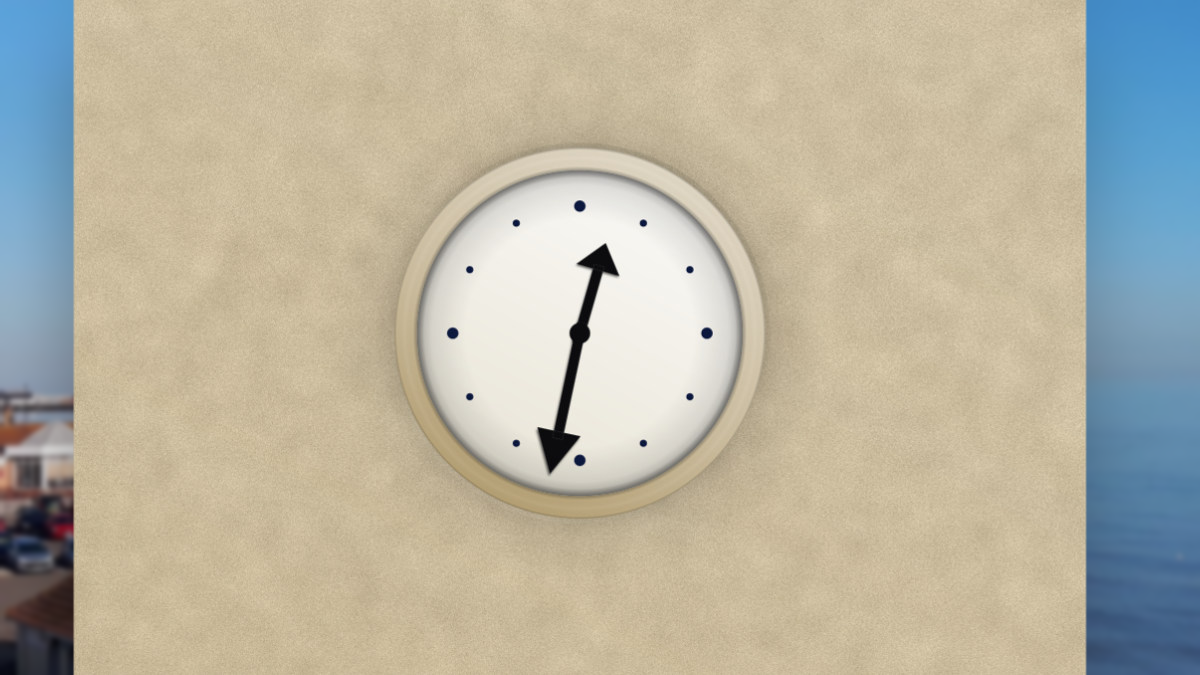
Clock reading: {"hour": 12, "minute": 32}
